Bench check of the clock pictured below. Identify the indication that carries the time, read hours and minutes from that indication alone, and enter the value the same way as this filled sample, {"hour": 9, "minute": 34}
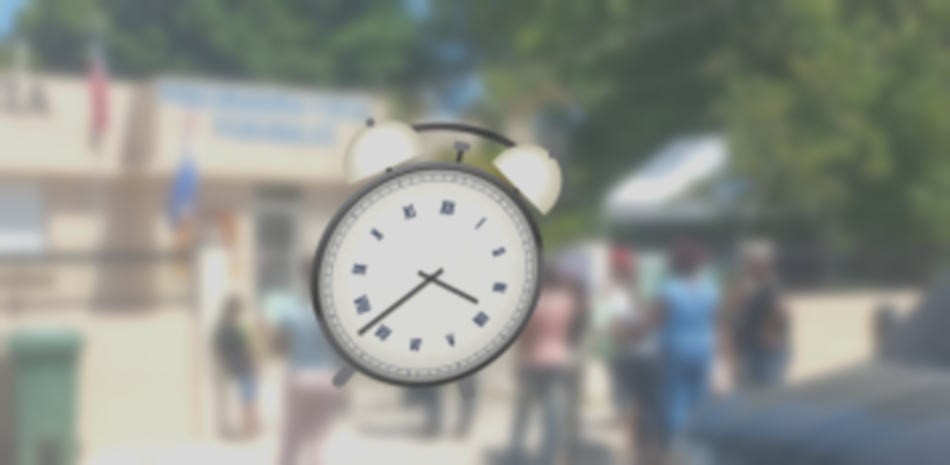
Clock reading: {"hour": 3, "minute": 37}
